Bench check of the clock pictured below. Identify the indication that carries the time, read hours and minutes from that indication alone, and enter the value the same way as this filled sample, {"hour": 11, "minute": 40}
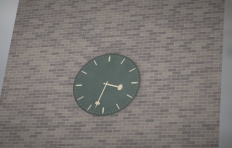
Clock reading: {"hour": 3, "minute": 33}
